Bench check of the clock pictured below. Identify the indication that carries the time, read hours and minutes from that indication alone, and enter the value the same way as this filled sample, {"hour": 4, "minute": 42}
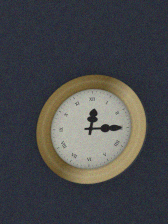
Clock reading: {"hour": 12, "minute": 15}
